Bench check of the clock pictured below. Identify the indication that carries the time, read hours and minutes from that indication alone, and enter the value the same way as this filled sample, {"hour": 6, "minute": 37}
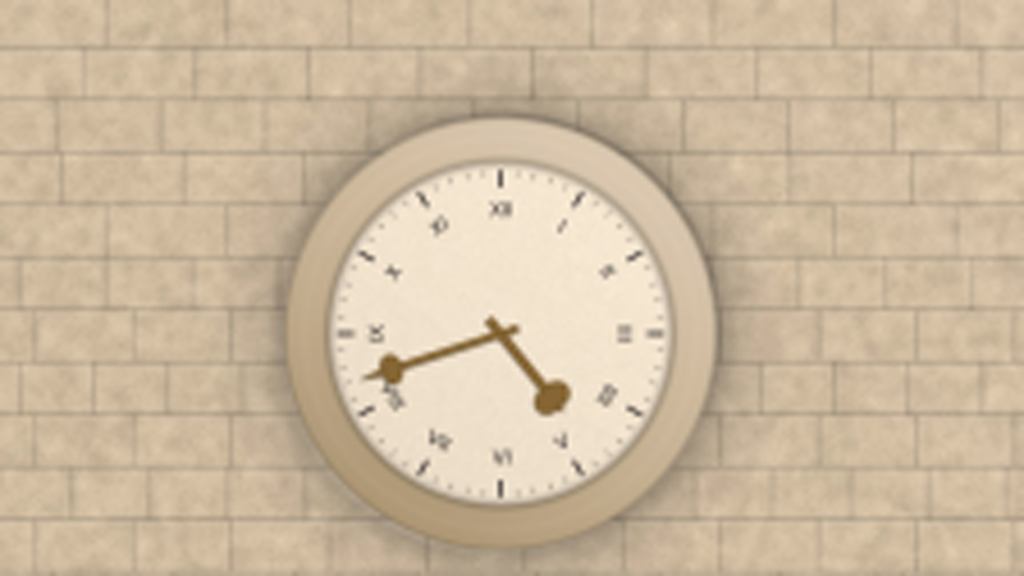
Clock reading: {"hour": 4, "minute": 42}
